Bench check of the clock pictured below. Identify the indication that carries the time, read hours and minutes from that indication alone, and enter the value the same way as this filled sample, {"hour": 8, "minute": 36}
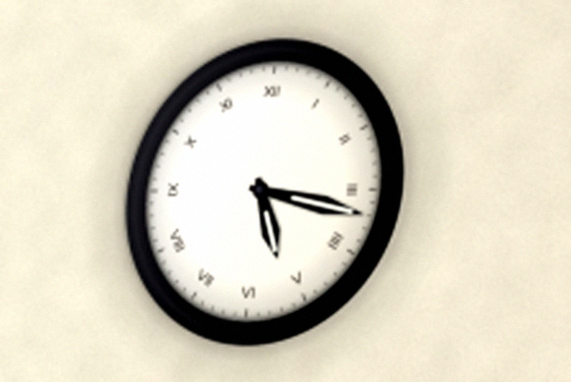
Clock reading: {"hour": 5, "minute": 17}
